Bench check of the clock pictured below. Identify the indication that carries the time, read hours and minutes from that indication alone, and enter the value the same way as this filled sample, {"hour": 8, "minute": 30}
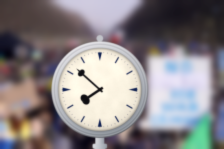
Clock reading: {"hour": 7, "minute": 52}
